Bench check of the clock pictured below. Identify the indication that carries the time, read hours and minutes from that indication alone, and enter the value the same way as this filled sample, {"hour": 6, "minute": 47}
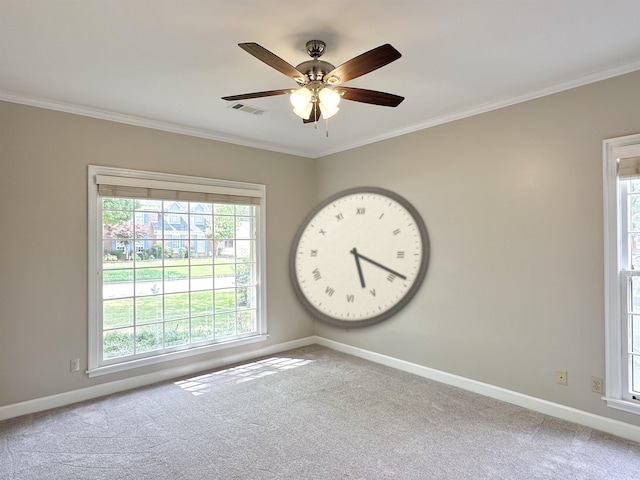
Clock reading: {"hour": 5, "minute": 19}
